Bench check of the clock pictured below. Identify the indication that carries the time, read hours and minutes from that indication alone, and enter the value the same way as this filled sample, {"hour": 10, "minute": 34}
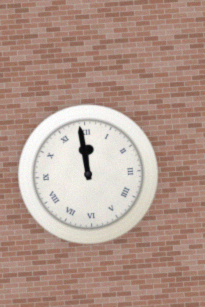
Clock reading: {"hour": 11, "minute": 59}
